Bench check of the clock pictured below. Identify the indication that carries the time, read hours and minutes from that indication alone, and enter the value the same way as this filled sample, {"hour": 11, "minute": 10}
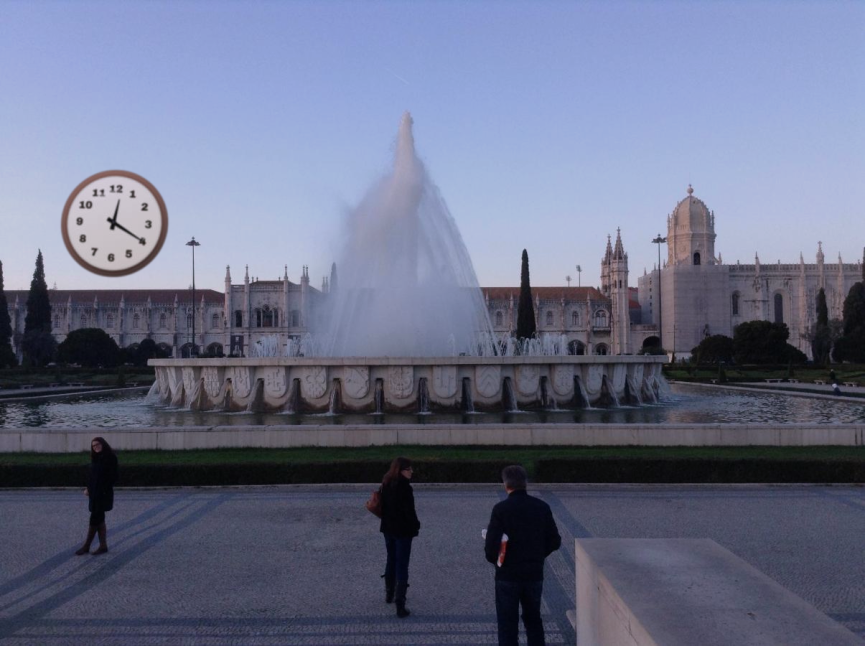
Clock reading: {"hour": 12, "minute": 20}
